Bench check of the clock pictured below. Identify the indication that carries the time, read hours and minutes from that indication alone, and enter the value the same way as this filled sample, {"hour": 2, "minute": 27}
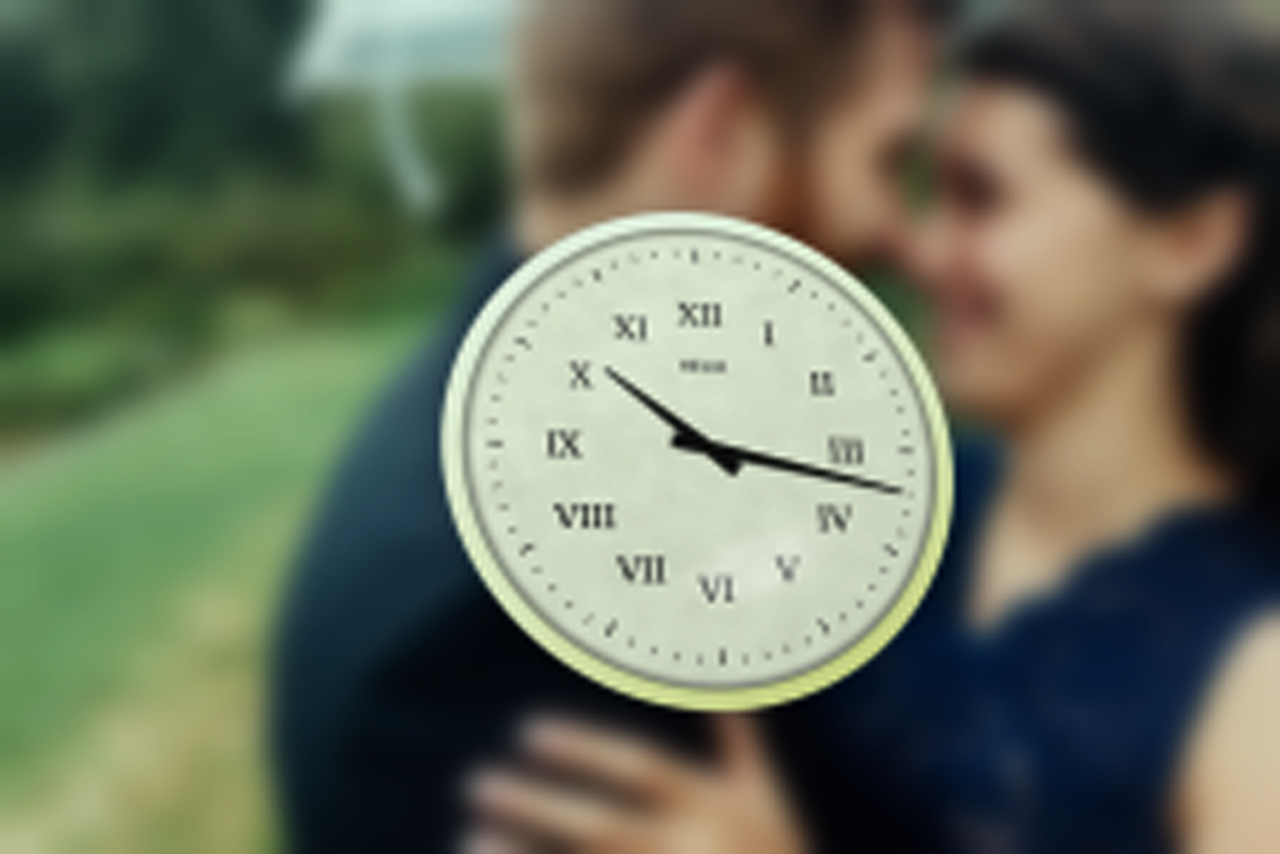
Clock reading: {"hour": 10, "minute": 17}
